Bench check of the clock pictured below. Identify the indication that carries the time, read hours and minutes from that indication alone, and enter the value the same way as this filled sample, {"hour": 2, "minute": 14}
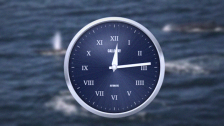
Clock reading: {"hour": 12, "minute": 14}
